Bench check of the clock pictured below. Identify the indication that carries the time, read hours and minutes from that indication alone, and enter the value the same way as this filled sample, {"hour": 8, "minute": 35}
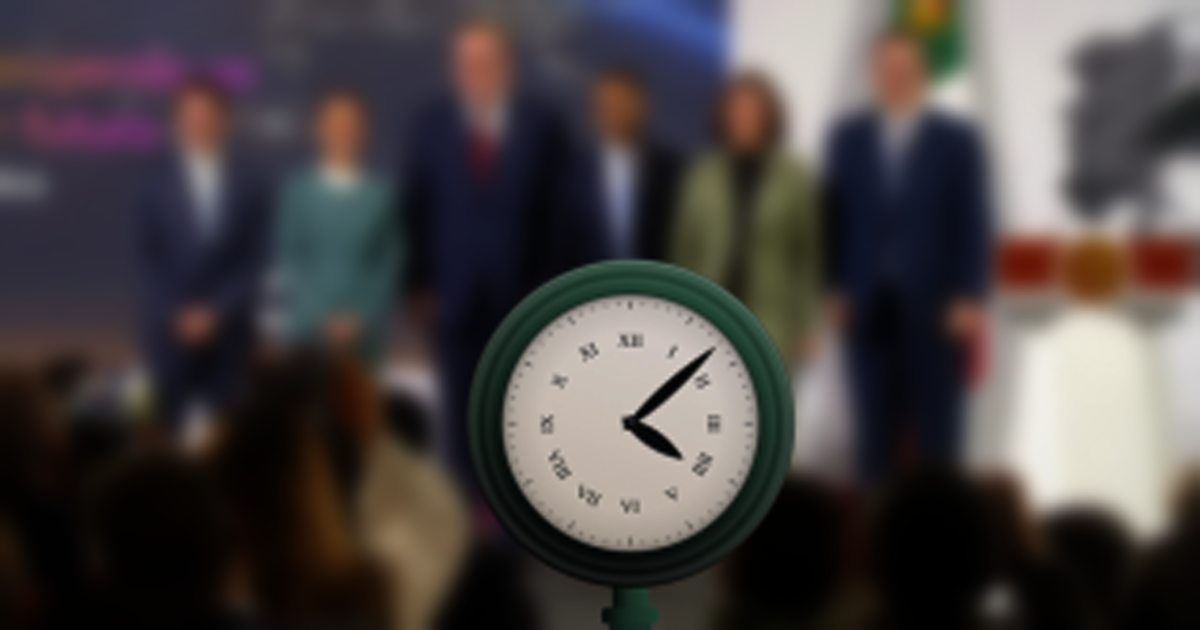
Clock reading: {"hour": 4, "minute": 8}
